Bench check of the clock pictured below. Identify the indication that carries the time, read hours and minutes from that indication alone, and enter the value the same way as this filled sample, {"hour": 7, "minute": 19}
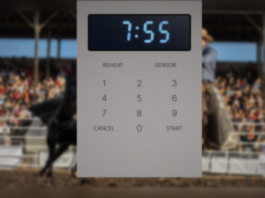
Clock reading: {"hour": 7, "minute": 55}
